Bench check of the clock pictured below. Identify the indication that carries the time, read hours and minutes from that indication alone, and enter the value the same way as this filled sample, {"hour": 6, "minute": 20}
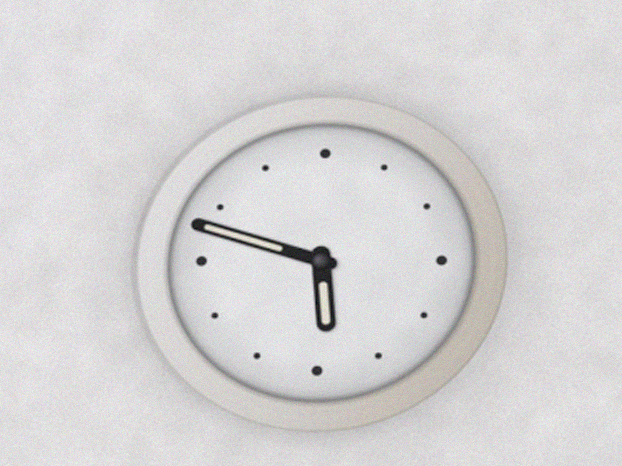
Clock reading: {"hour": 5, "minute": 48}
